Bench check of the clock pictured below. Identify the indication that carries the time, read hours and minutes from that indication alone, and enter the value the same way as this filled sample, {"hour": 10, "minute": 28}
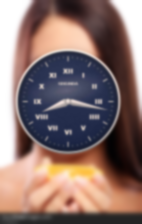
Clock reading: {"hour": 8, "minute": 17}
